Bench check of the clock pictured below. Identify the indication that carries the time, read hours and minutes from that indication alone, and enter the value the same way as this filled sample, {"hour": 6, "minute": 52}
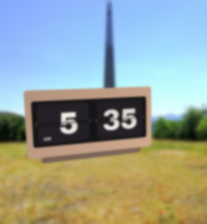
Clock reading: {"hour": 5, "minute": 35}
